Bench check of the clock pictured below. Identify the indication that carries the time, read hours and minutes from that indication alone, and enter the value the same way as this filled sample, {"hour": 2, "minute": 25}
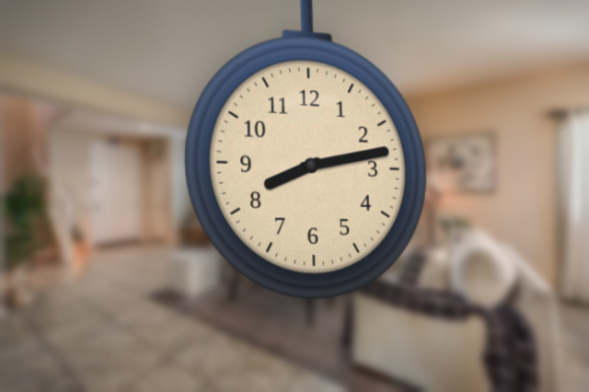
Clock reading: {"hour": 8, "minute": 13}
